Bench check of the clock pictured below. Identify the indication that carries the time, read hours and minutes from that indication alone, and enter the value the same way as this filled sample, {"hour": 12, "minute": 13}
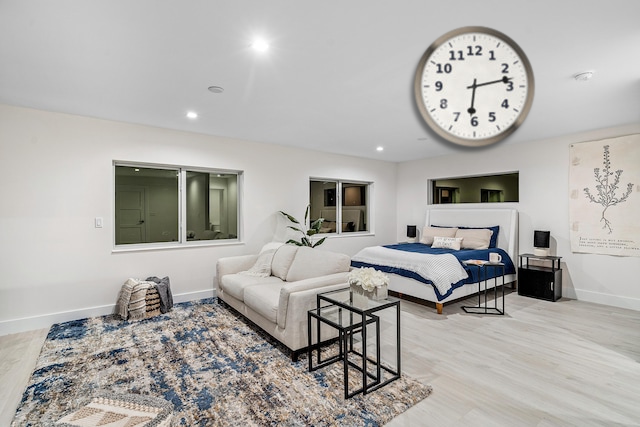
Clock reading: {"hour": 6, "minute": 13}
